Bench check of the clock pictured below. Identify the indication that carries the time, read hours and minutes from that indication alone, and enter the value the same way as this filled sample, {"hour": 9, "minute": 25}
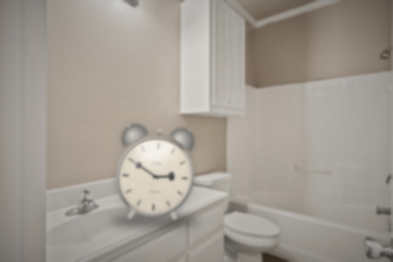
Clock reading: {"hour": 2, "minute": 50}
